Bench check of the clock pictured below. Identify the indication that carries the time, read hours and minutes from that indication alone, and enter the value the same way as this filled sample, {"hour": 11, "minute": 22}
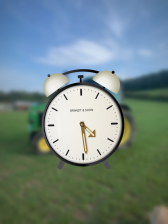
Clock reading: {"hour": 4, "minute": 29}
